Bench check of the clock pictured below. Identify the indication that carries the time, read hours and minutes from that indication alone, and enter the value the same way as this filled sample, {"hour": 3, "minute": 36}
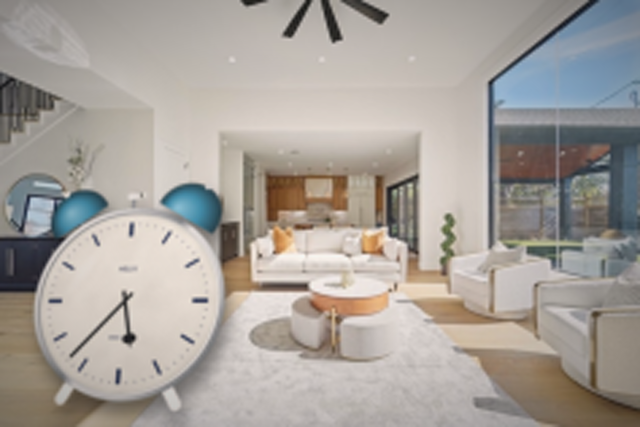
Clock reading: {"hour": 5, "minute": 37}
